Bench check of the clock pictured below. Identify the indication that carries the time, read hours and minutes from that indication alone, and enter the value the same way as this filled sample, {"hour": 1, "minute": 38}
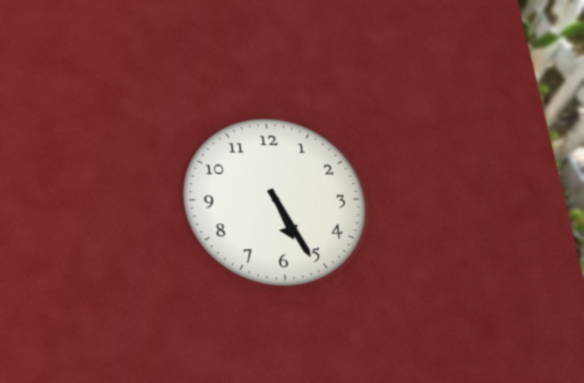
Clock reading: {"hour": 5, "minute": 26}
